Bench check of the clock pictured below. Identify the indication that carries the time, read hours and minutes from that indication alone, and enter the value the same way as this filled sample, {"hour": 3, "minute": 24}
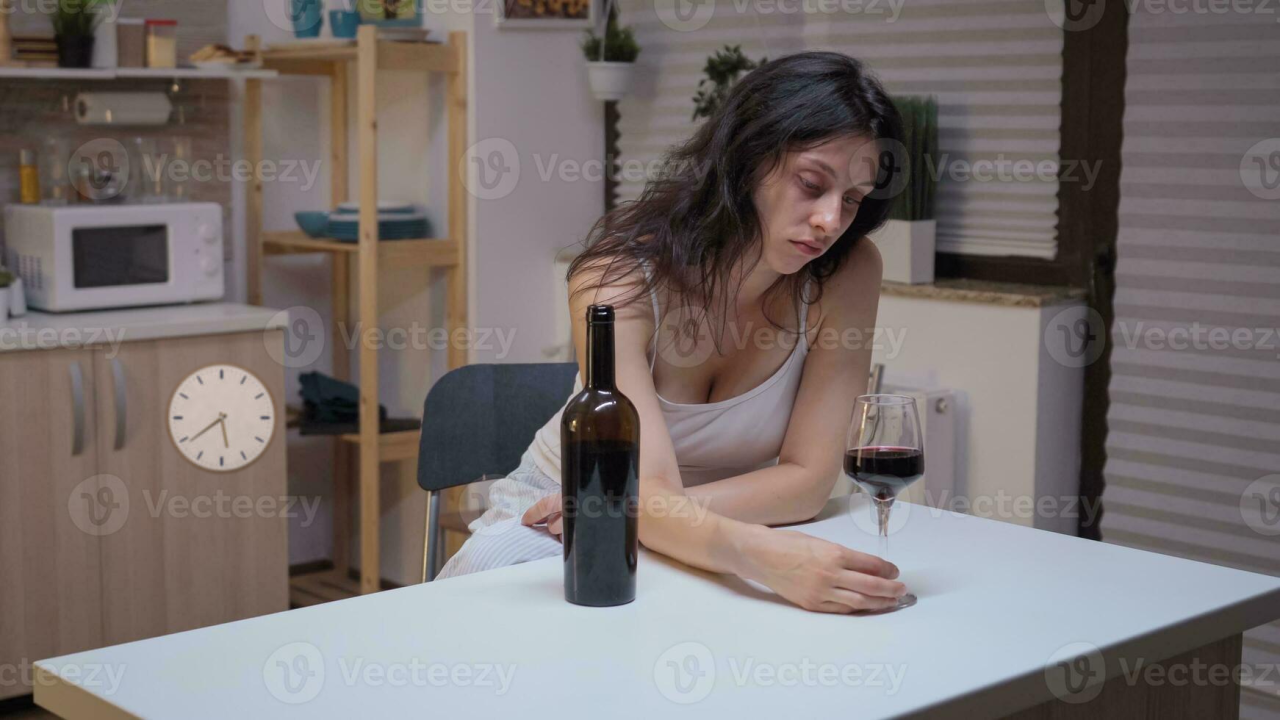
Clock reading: {"hour": 5, "minute": 39}
